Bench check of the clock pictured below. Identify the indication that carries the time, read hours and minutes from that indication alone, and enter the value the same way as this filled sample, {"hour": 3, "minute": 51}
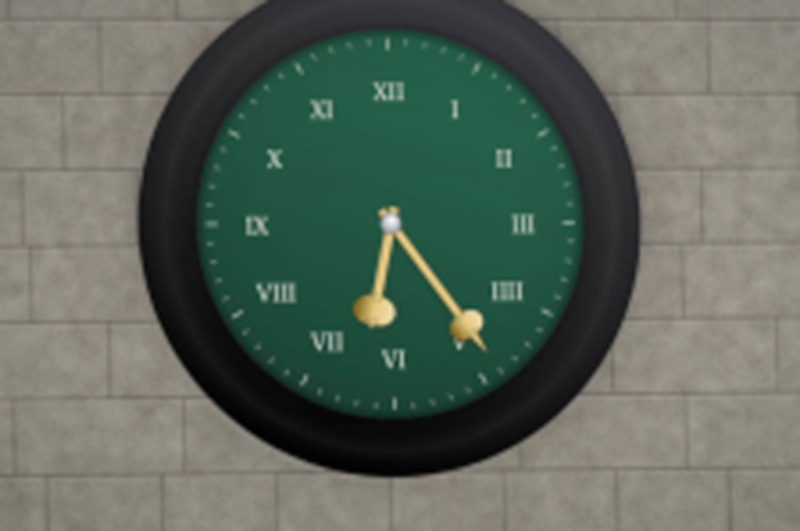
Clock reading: {"hour": 6, "minute": 24}
